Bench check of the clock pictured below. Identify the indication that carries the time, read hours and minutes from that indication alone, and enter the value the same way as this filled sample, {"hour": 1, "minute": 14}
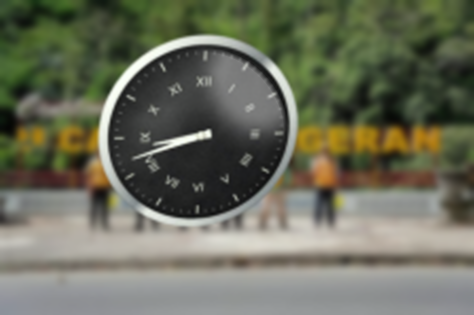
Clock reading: {"hour": 8, "minute": 42}
